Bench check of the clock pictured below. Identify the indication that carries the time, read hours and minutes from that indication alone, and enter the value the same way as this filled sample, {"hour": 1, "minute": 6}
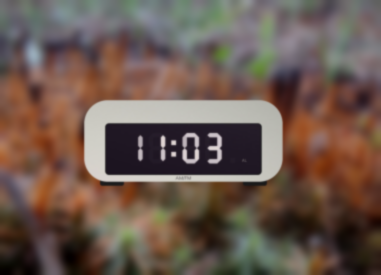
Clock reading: {"hour": 11, "minute": 3}
